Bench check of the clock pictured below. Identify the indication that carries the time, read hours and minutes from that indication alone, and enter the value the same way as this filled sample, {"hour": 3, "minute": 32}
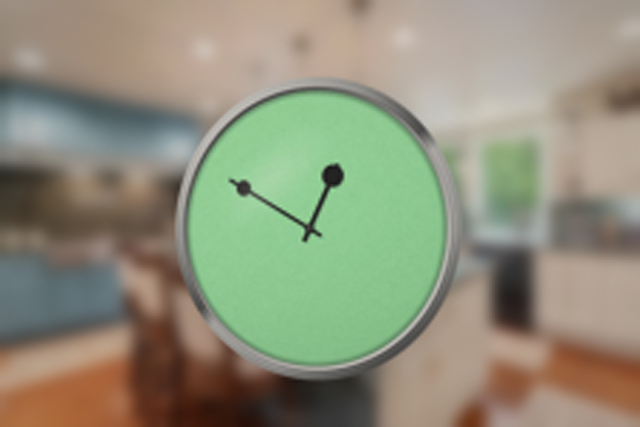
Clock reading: {"hour": 12, "minute": 50}
